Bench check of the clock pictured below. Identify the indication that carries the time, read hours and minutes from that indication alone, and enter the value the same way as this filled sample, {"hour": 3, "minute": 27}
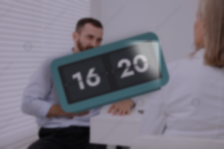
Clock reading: {"hour": 16, "minute": 20}
